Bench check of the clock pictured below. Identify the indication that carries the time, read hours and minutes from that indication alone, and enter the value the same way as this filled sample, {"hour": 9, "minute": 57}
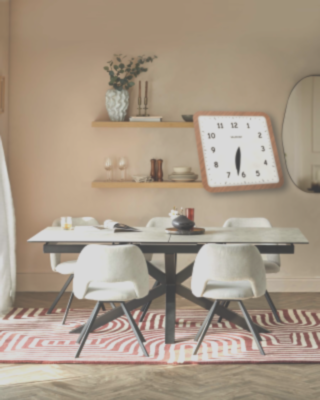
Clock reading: {"hour": 6, "minute": 32}
